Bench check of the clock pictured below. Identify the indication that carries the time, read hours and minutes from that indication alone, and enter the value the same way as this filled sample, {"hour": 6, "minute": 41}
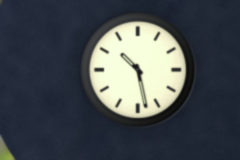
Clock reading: {"hour": 10, "minute": 28}
